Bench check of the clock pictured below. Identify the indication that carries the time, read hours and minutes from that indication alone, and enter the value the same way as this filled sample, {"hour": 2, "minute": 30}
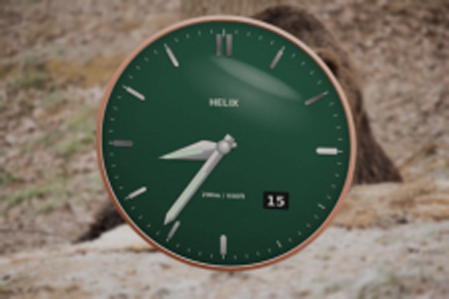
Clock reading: {"hour": 8, "minute": 36}
